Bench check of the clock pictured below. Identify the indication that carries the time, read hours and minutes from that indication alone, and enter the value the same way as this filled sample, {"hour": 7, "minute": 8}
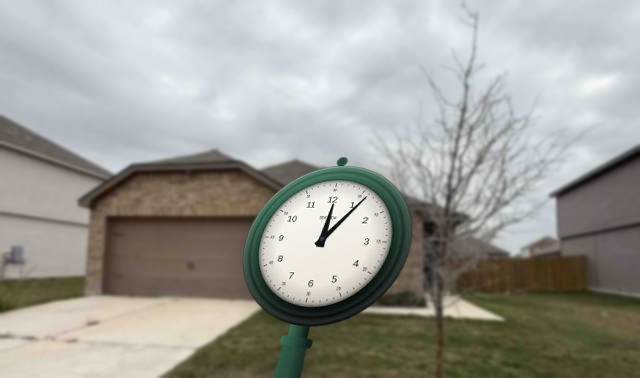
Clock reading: {"hour": 12, "minute": 6}
